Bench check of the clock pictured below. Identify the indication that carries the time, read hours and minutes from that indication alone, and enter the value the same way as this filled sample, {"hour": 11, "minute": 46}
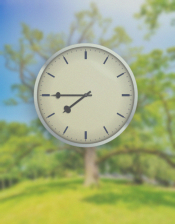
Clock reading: {"hour": 7, "minute": 45}
